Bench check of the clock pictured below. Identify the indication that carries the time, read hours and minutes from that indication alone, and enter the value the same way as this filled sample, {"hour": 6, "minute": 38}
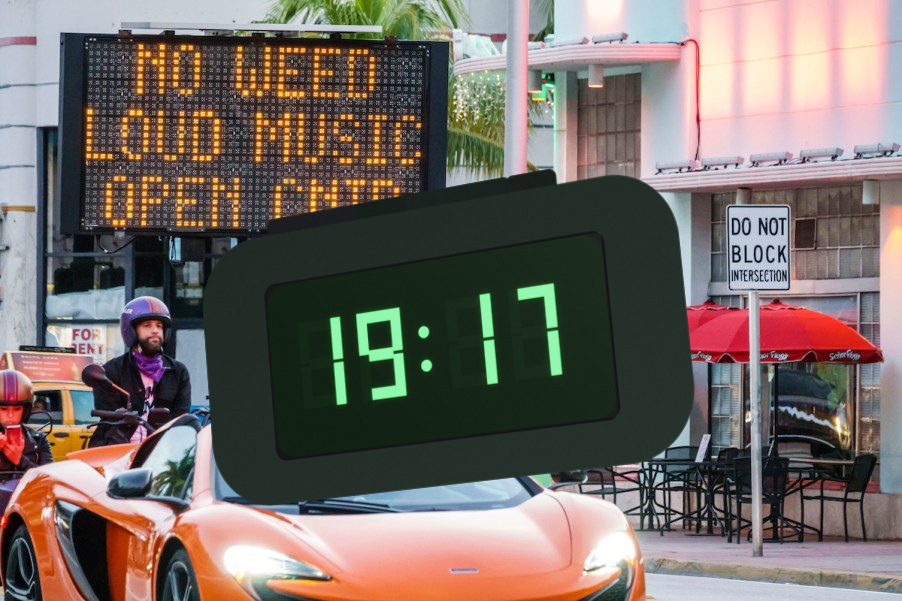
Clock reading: {"hour": 19, "minute": 17}
